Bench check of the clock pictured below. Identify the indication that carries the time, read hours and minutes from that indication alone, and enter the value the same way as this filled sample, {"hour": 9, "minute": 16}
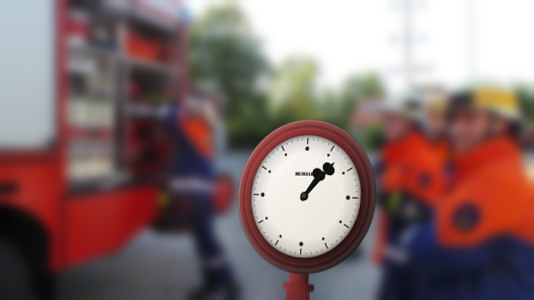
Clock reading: {"hour": 1, "minute": 7}
